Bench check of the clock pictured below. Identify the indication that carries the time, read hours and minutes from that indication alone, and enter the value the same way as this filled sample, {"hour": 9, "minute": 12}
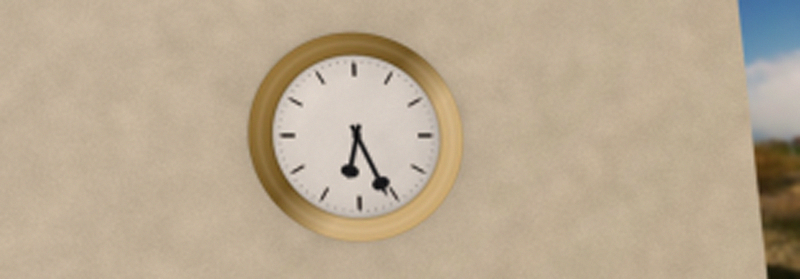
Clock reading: {"hour": 6, "minute": 26}
